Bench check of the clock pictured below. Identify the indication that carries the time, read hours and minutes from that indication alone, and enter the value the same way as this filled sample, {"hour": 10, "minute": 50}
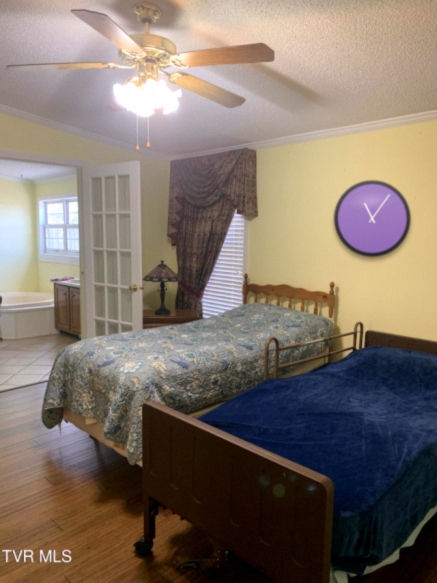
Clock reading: {"hour": 11, "minute": 6}
